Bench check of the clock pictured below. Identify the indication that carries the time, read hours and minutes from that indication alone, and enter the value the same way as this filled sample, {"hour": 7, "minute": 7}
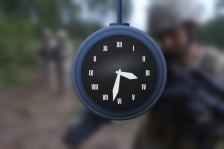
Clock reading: {"hour": 3, "minute": 32}
